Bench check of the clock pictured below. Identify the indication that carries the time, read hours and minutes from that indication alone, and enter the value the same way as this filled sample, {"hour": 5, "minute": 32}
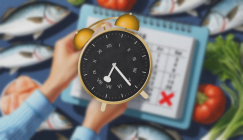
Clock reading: {"hour": 7, "minute": 26}
